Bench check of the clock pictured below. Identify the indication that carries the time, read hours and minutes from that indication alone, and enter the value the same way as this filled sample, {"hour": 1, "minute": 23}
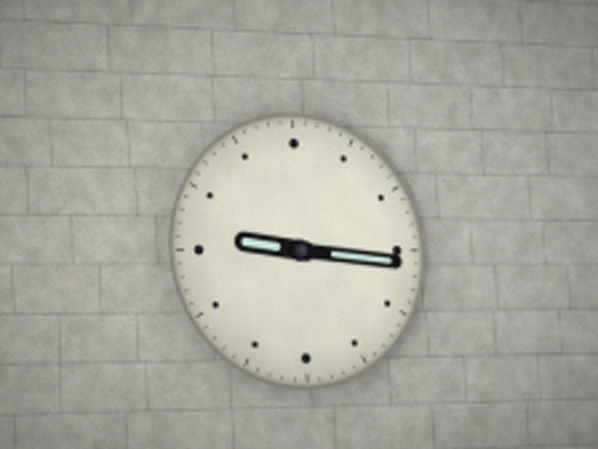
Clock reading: {"hour": 9, "minute": 16}
